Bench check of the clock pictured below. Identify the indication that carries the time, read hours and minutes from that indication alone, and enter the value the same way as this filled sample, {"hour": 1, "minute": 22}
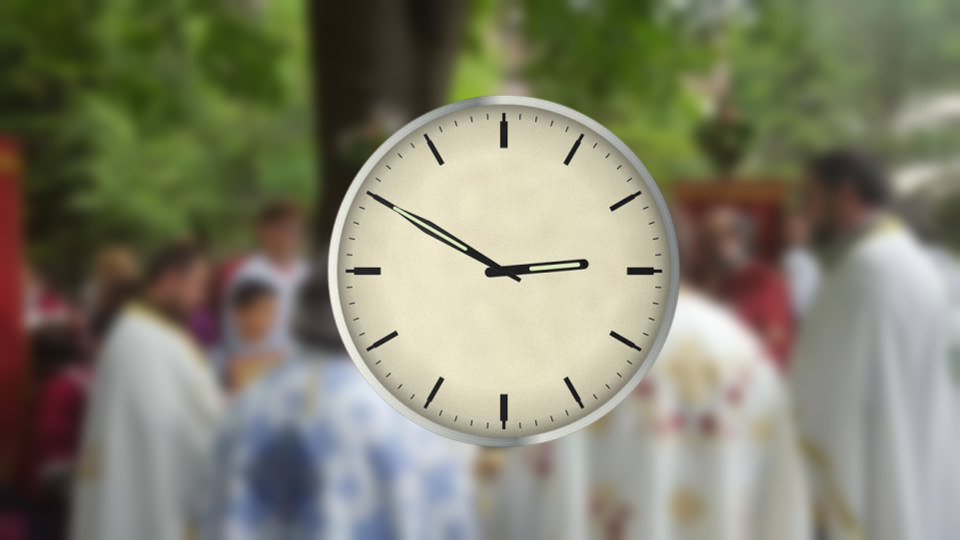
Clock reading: {"hour": 2, "minute": 50}
